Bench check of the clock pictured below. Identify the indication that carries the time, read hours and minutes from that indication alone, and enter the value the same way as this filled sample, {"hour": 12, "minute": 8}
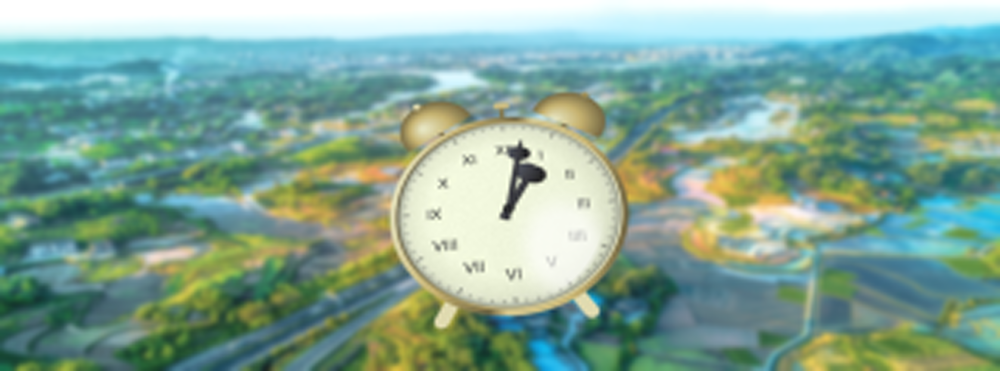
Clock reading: {"hour": 1, "minute": 2}
